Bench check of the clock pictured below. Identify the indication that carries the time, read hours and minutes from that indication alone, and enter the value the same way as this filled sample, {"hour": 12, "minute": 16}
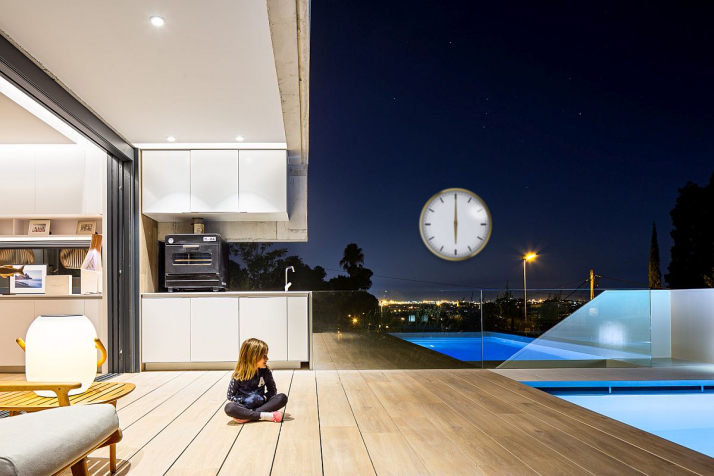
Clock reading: {"hour": 6, "minute": 0}
